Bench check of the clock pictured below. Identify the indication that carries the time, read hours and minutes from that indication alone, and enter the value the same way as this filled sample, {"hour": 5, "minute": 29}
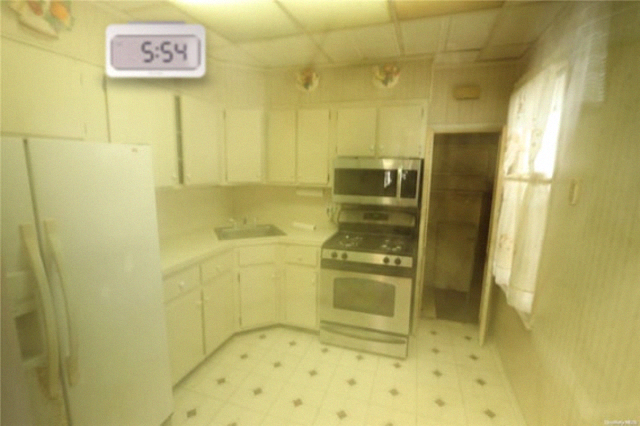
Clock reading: {"hour": 5, "minute": 54}
